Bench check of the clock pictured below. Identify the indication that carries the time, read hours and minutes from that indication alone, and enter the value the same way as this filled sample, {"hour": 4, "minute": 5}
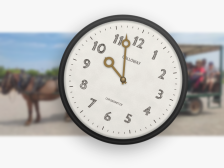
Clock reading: {"hour": 9, "minute": 57}
